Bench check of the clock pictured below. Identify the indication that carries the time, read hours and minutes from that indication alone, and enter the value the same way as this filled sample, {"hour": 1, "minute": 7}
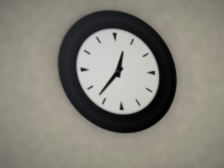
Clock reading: {"hour": 12, "minute": 37}
